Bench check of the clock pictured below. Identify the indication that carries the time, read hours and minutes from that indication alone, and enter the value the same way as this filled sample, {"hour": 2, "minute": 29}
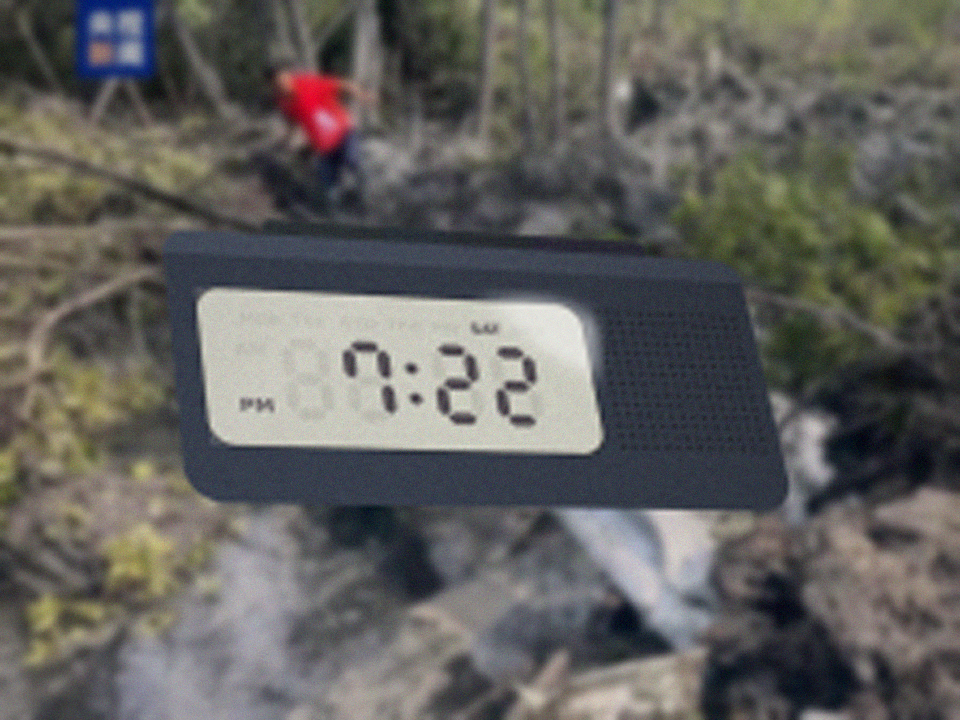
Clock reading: {"hour": 7, "minute": 22}
